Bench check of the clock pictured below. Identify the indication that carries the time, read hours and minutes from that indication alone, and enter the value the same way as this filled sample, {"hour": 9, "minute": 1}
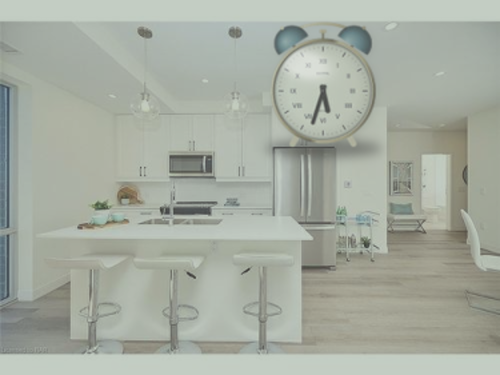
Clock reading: {"hour": 5, "minute": 33}
